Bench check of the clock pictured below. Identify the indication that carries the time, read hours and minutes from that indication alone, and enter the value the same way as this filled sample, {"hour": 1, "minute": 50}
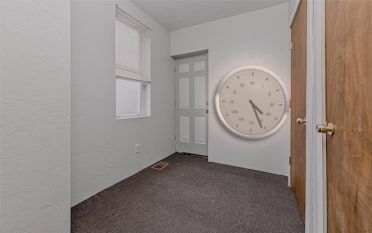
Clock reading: {"hour": 4, "minute": 26}
